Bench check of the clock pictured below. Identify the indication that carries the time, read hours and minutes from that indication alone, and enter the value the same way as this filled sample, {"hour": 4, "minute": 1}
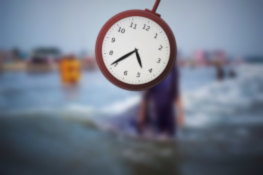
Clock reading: {"hour": 4, "minute": 36}
